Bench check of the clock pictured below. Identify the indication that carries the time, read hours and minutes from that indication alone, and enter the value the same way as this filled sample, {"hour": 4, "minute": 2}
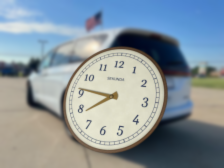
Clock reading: {"hour": 7, "minute": 46}
